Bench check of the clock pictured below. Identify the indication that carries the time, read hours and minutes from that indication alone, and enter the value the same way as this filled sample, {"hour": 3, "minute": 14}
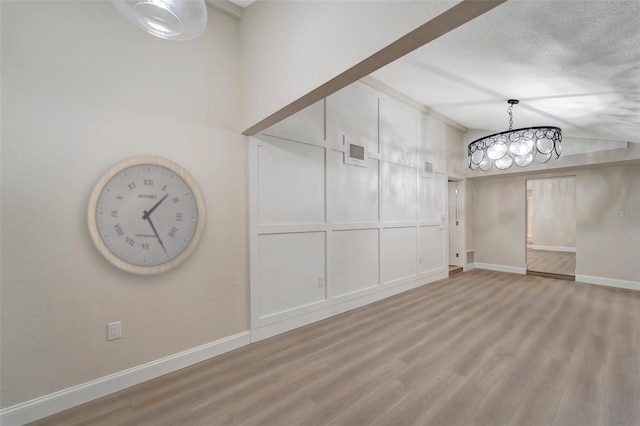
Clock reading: {"hour": 1, "minute": 25}
